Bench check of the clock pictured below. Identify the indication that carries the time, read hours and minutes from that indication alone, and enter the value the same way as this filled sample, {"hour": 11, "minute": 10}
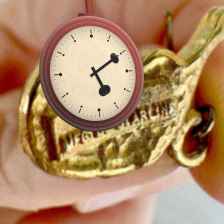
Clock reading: {"hour": 5, "minute": 10}
